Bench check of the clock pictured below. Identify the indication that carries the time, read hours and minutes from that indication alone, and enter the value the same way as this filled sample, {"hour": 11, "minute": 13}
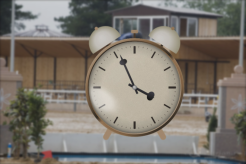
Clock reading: {"hour": 3, "minute": 56}
